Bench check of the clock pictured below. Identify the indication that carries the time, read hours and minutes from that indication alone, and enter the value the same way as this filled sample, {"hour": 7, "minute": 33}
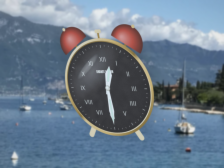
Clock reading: {"hour": 12, "minute": 30}
